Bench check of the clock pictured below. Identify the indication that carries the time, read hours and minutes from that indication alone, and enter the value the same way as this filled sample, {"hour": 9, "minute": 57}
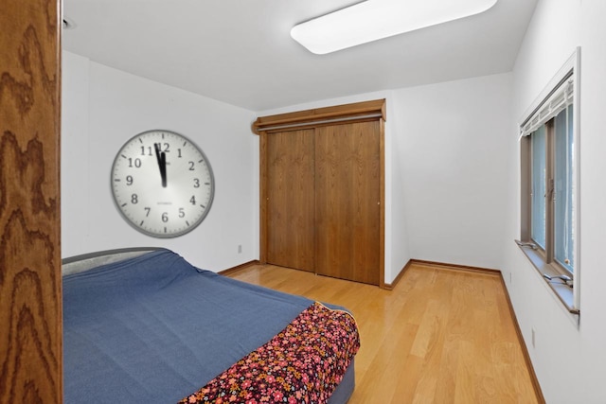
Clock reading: {"hour": 11, "minute": 58}
